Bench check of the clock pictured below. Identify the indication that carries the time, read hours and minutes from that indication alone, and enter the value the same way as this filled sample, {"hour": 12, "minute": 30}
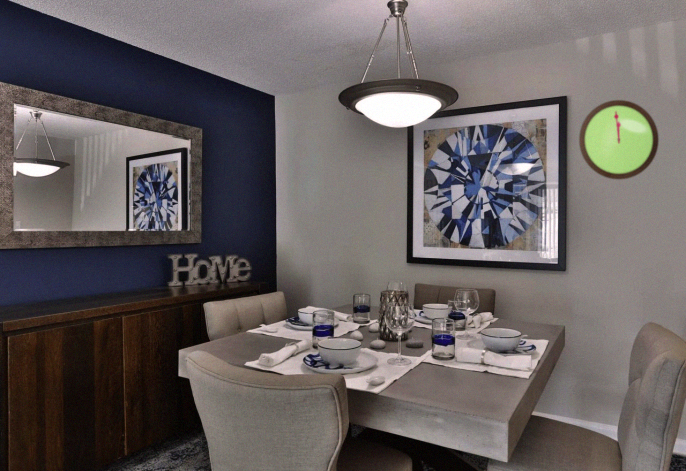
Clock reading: {"hour": 11, "minute": 59}
